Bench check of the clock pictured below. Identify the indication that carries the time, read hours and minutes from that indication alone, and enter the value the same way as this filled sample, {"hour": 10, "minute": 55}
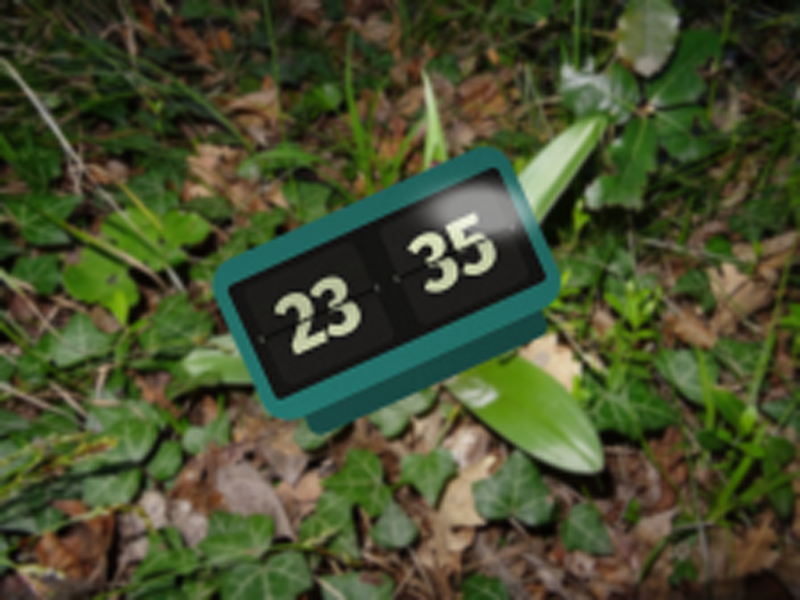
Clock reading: {"hour": 23, "minute": 35}
